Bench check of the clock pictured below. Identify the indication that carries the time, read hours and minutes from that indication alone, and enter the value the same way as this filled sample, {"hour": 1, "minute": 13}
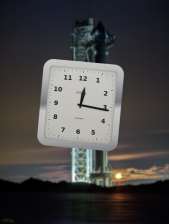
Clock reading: {"hour": 12, "minute": 16}
